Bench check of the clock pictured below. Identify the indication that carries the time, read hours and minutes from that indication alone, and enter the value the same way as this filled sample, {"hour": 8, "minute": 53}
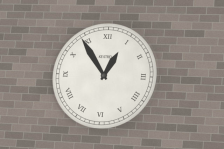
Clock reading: {"hour": 12, "minute": 54}
